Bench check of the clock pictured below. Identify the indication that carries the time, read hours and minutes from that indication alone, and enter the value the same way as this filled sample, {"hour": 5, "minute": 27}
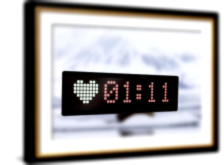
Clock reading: {"hour": 1, "minute": 11}
